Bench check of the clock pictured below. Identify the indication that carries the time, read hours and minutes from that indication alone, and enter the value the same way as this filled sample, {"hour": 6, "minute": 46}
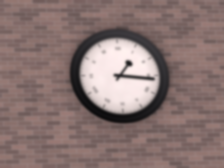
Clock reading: {"hour": 1, "minute": 16}
